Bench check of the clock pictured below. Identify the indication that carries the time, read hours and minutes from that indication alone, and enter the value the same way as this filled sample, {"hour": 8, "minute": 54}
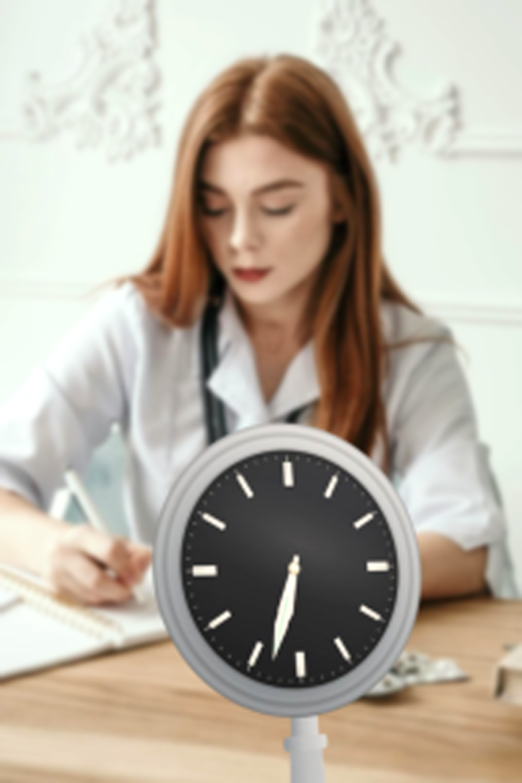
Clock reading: {"hour": 6, "minute": 33}
